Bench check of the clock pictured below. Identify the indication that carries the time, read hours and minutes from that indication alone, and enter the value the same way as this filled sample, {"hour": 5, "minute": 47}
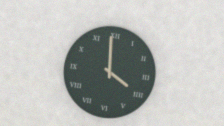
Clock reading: {"hour": 3, "minute": 59}
